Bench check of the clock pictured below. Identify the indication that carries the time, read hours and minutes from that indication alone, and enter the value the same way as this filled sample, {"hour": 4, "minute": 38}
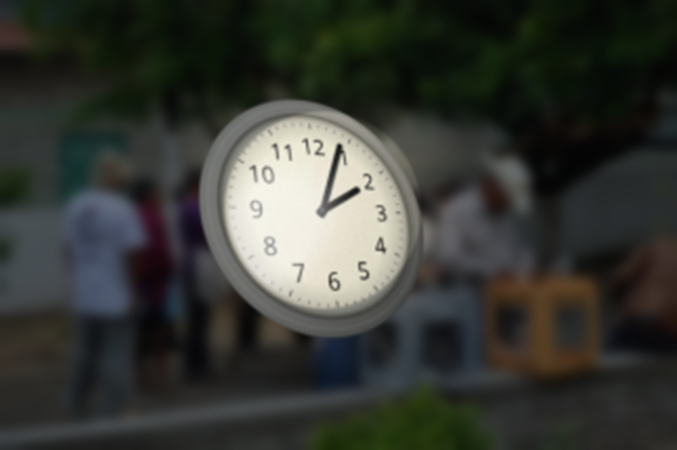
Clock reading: {"hour": 2, "minute": 4}
